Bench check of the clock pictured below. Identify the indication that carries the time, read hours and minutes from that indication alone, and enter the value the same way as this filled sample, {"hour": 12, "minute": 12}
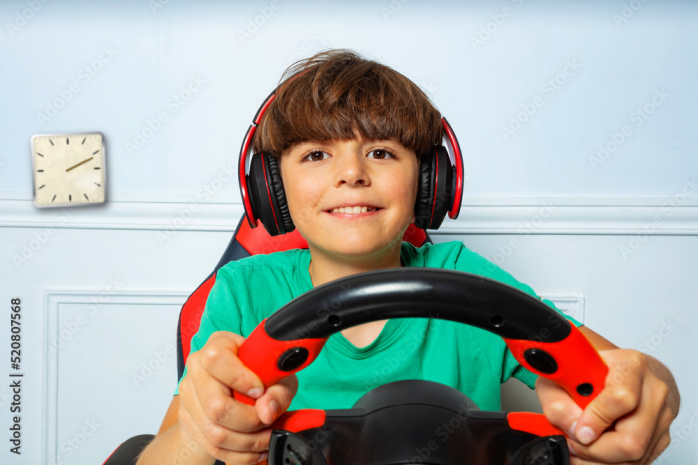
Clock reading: {"hour": 2, "minute": 11}
